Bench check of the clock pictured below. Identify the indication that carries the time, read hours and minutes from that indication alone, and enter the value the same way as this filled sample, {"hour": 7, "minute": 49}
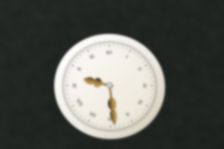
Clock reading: {"hour": 9, "minute": 29}
